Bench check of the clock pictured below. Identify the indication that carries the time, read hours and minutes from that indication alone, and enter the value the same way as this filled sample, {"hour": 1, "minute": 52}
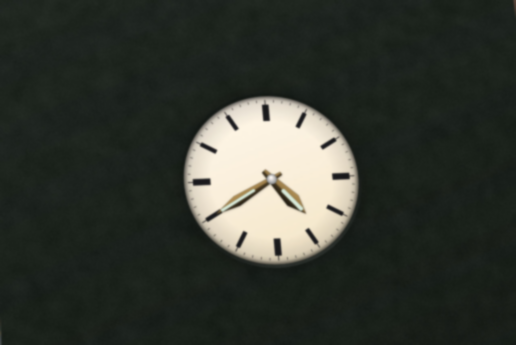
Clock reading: {"hour": 4, "minute": 40}
